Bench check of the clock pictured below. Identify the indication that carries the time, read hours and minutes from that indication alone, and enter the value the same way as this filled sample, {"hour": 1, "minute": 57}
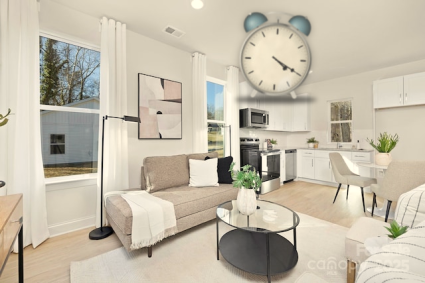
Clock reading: {"hour": 4, "minute": 20}
